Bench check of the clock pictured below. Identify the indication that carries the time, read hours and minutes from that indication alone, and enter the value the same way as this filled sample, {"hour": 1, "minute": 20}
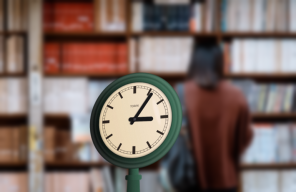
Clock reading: {"hour": 3, "minute": 6}
